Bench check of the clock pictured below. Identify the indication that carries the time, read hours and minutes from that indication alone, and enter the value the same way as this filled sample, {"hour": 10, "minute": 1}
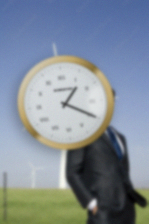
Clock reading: {"hour": 1, "minute": 20}
